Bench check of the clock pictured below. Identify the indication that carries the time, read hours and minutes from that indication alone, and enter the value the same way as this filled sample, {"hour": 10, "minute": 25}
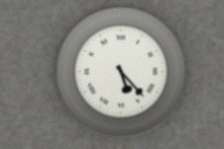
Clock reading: {"hour": 5, "minute": 23}
